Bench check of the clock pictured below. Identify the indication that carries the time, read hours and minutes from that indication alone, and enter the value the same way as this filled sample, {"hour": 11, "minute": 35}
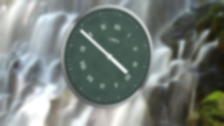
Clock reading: {"hour": 3, "minute": 49}
